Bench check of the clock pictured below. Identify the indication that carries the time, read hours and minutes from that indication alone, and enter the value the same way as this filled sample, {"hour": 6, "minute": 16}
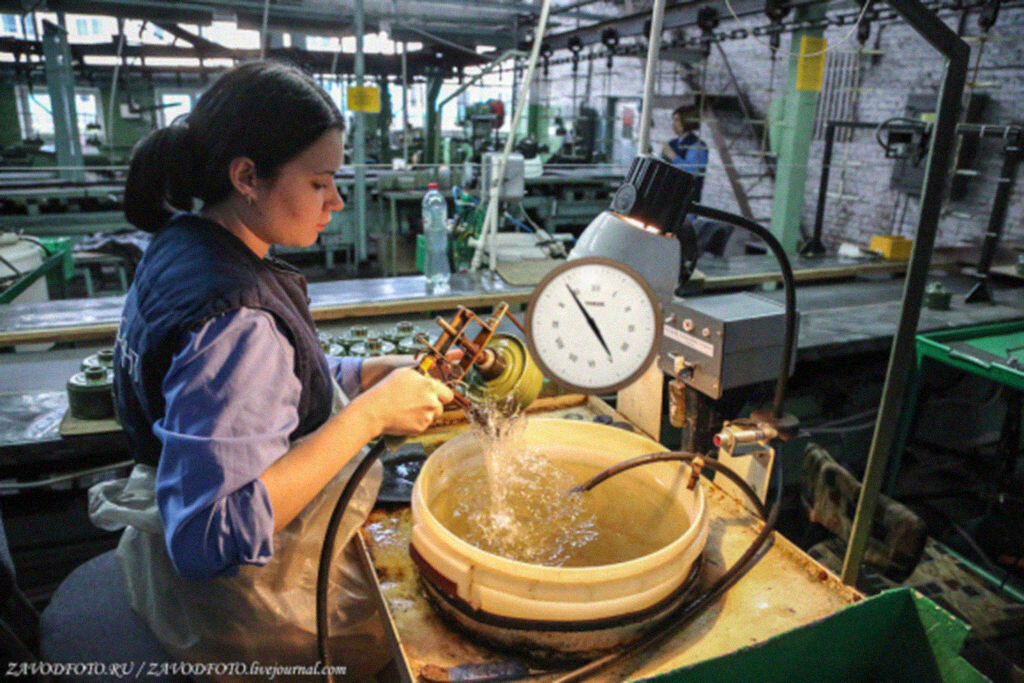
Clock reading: {"hour": 4, "minute": 54}
